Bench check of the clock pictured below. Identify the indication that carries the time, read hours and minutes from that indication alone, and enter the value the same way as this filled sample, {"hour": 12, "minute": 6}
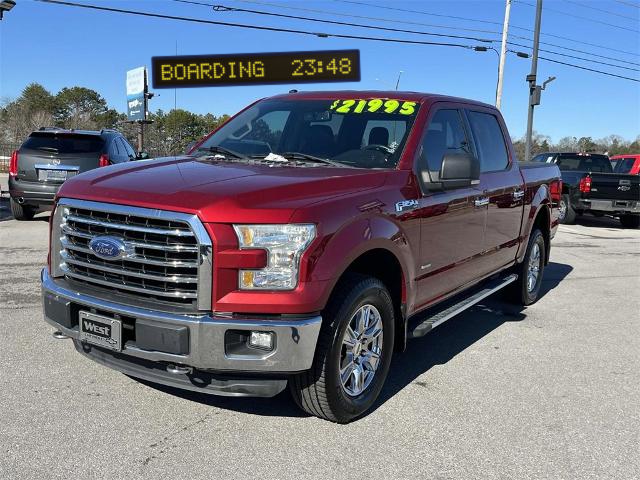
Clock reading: {"hour": 23, "minute": 48}
